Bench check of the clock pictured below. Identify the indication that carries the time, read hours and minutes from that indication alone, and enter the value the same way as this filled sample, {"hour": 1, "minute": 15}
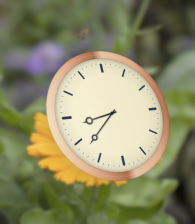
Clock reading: {"hour": 8, "minute": 38}
